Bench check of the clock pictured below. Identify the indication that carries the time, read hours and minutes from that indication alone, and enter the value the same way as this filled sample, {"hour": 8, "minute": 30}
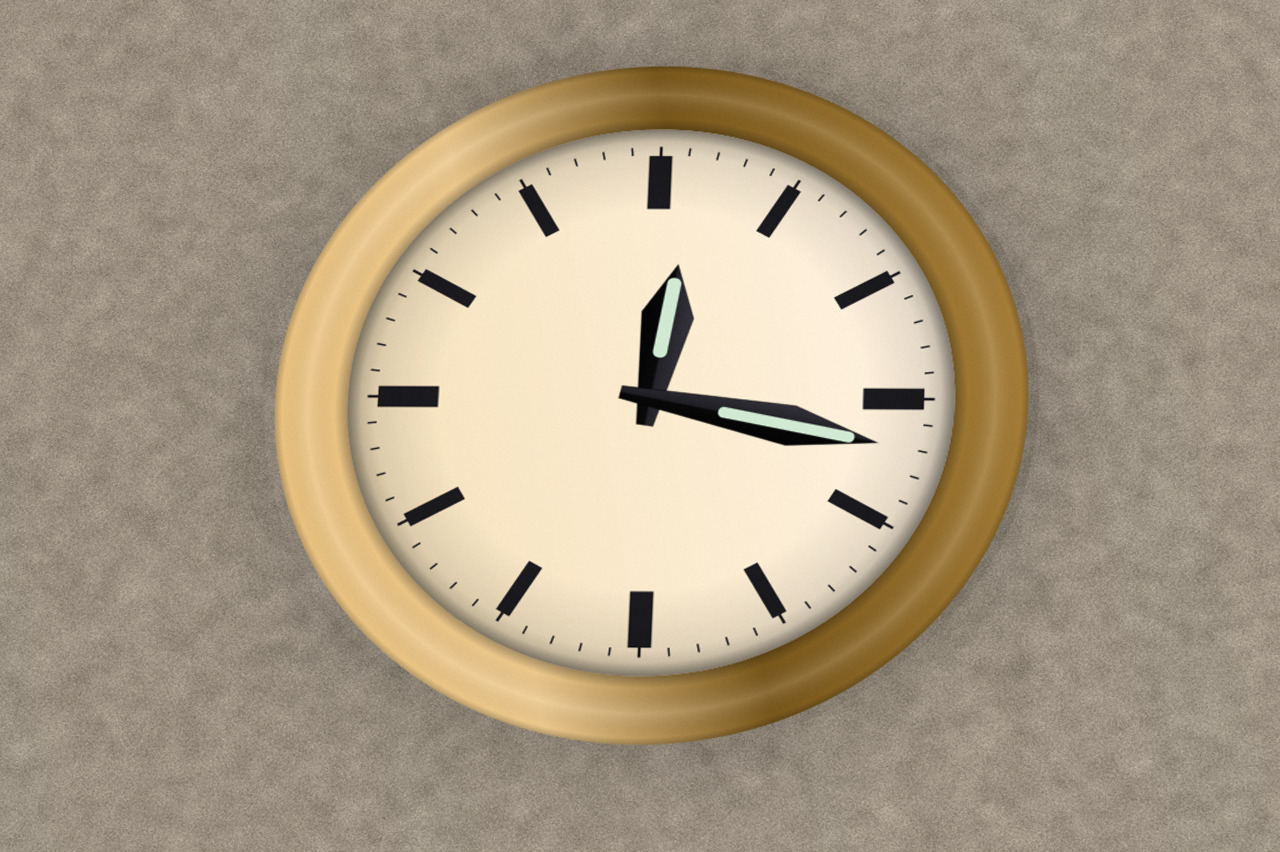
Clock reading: {"hour": 12, "minute": 17}
